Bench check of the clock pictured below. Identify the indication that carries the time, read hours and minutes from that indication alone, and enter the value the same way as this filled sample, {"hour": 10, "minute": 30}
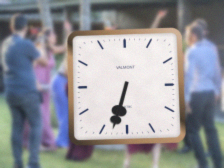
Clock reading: {"hour": 6, "minute": 33}
